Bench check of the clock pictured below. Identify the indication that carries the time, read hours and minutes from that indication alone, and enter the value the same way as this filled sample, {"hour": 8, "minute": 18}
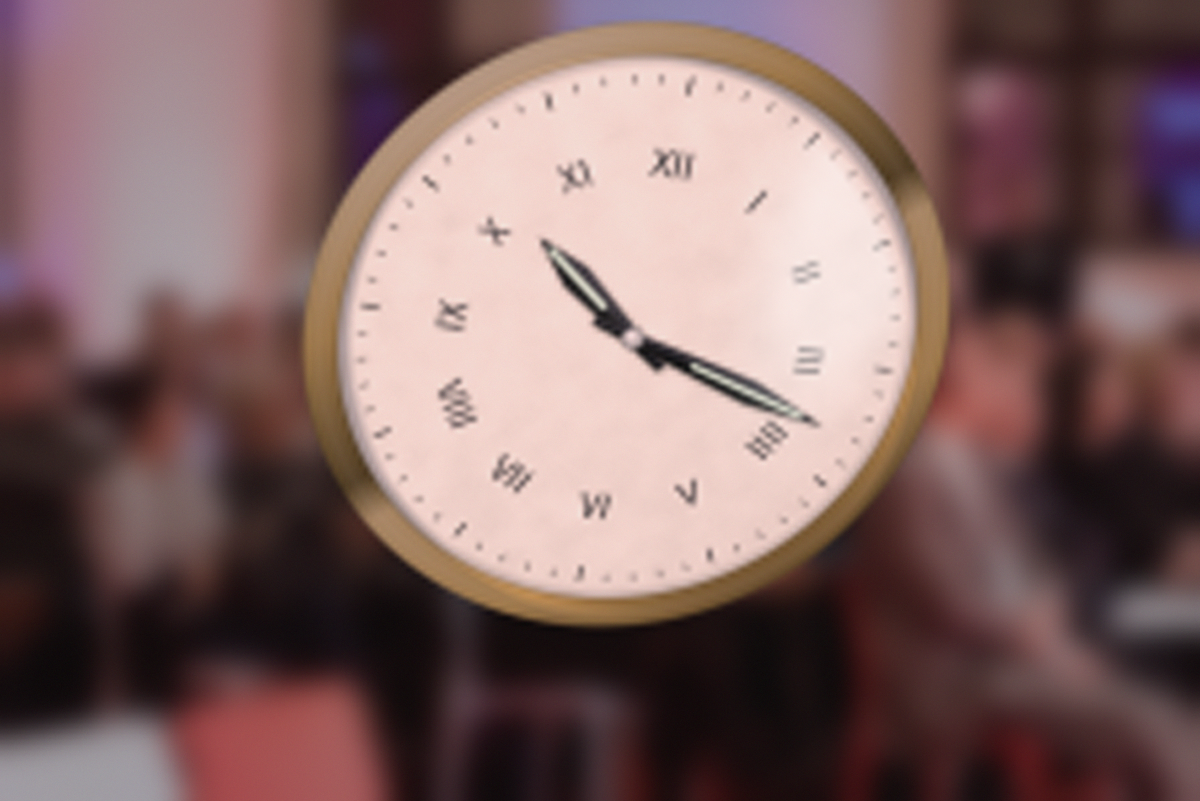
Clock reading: {"hour": 10, "minute": 18}
